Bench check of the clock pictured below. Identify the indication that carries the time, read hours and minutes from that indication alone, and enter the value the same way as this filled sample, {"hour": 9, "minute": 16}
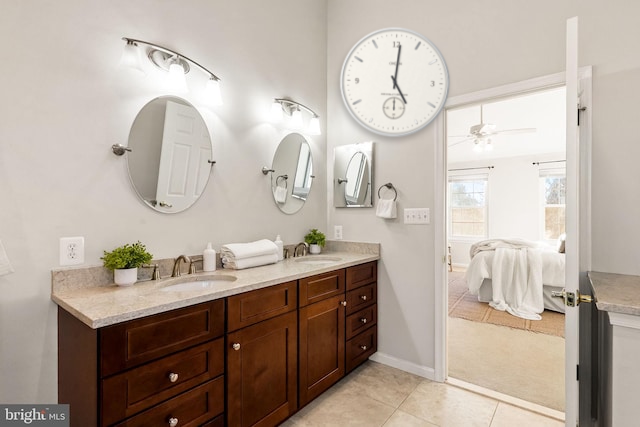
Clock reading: {"hour": 5, "minute": 1}
